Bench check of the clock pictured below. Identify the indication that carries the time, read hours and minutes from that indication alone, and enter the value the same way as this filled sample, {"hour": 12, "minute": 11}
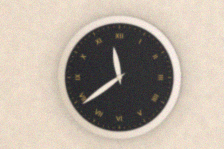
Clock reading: {"hour": 11, "minute": 39}
